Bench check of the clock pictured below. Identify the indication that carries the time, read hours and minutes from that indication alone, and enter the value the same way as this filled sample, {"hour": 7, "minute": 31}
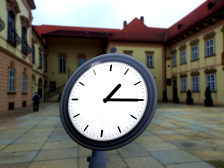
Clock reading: {"hour": 1, "minute": 15}
